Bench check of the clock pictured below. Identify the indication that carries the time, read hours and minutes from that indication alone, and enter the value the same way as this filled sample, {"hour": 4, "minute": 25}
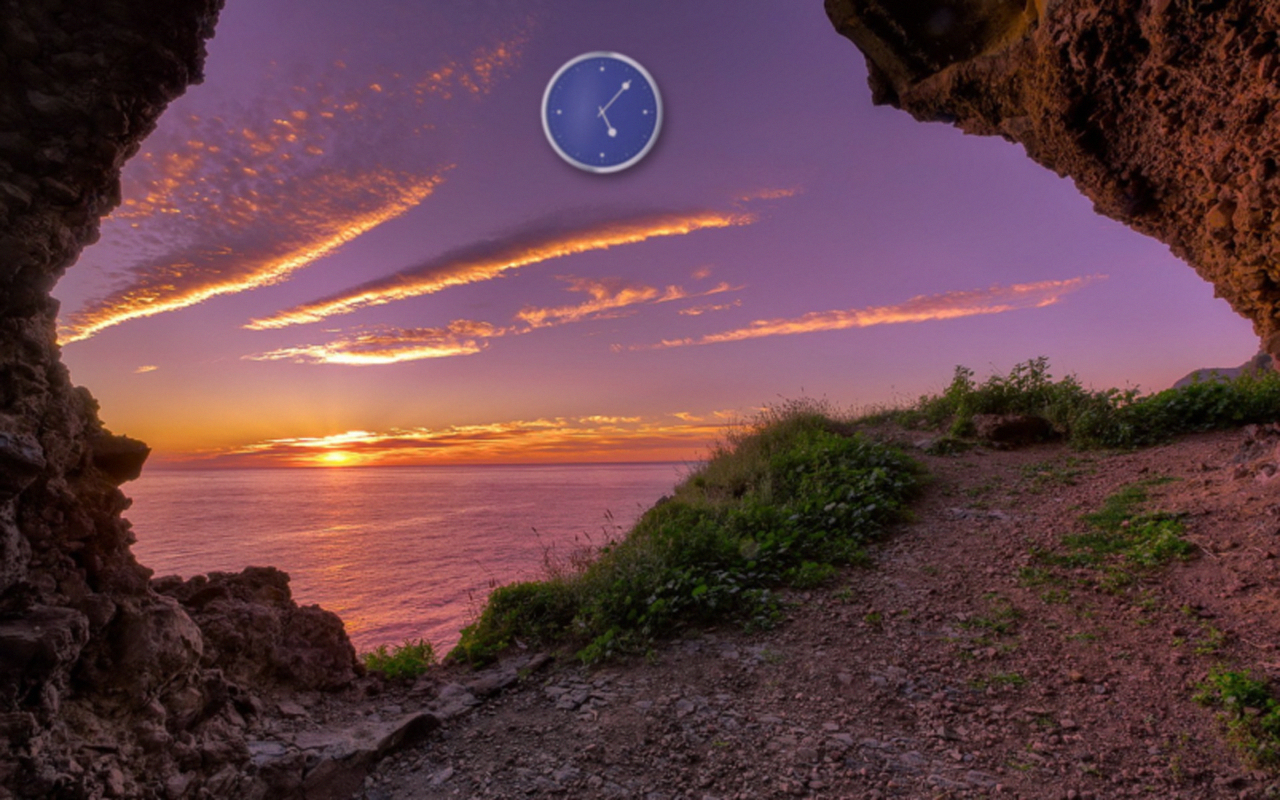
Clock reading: {"hour": 5, "minute": 7}
